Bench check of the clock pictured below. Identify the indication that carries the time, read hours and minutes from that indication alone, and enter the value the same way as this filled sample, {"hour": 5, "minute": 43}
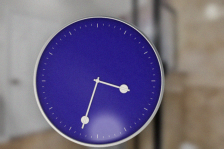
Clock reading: {"hour": 3, "minute": 33}
